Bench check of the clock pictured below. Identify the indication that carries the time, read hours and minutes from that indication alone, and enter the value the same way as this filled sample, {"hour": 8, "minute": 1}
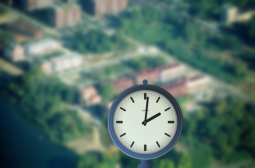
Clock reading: {"hour": 2, "minute": 1}
